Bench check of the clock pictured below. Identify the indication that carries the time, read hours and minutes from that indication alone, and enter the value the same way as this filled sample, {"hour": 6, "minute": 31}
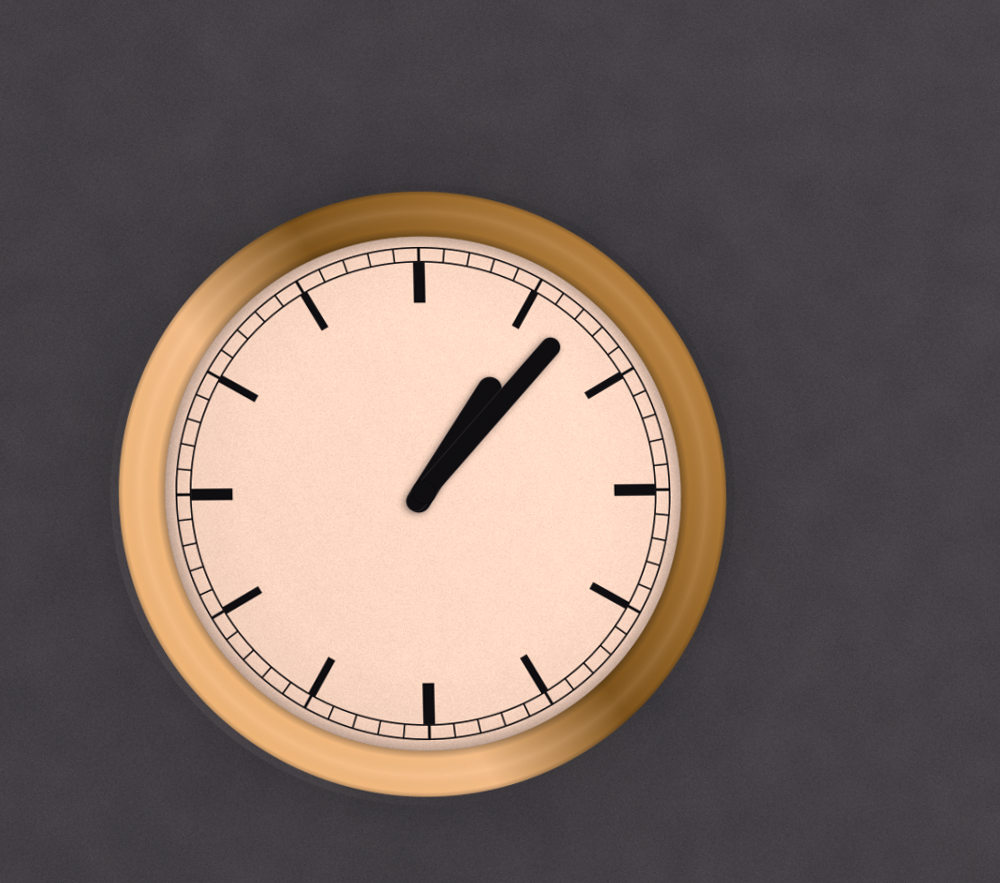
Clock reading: {"hour": 1, "minute": 7}
